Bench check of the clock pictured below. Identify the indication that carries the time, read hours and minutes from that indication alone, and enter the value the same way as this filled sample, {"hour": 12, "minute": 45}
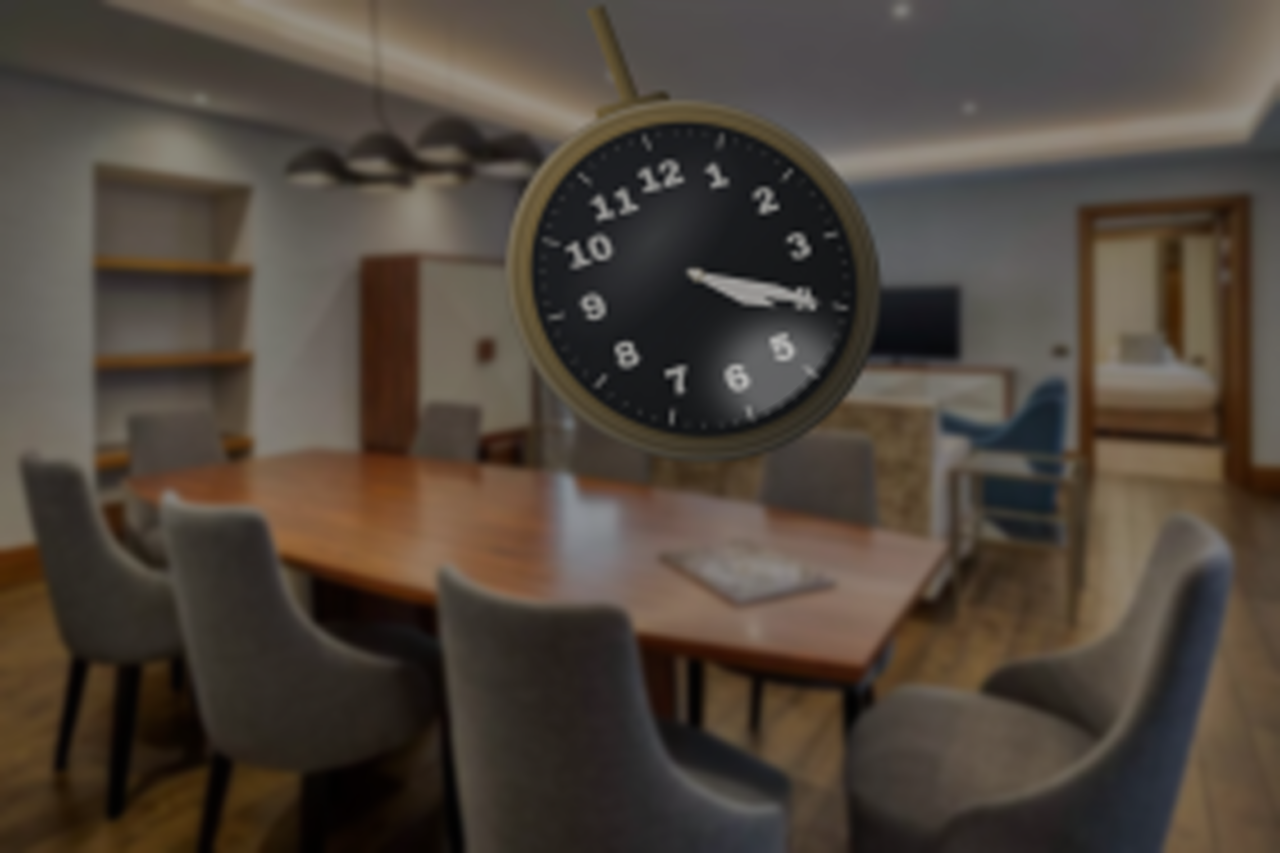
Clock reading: {"hour": 4, "minute": 20}
